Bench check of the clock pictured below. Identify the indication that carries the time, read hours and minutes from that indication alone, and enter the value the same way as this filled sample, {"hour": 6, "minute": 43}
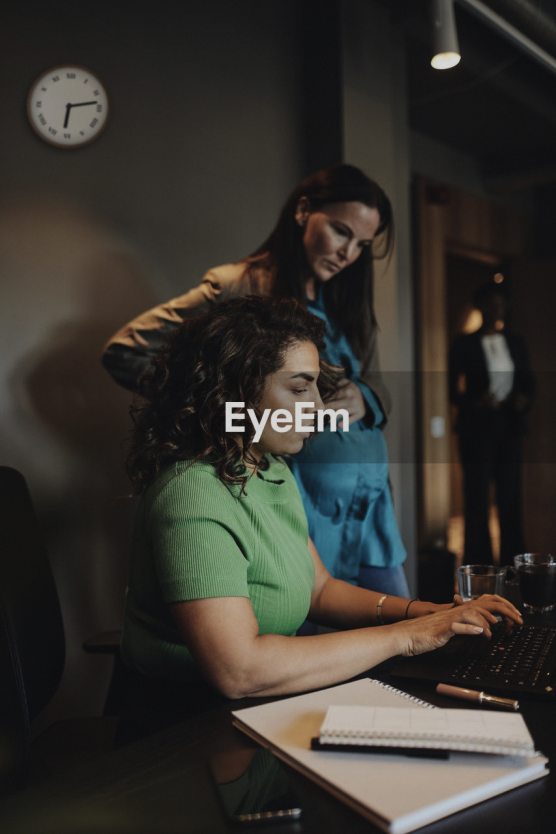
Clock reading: {"hour": 6, "minute": 13}
